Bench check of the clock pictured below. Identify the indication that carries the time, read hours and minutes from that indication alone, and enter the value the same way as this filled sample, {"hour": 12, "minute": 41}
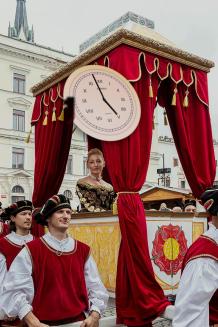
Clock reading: {"hour": 4, "minute": 58}
